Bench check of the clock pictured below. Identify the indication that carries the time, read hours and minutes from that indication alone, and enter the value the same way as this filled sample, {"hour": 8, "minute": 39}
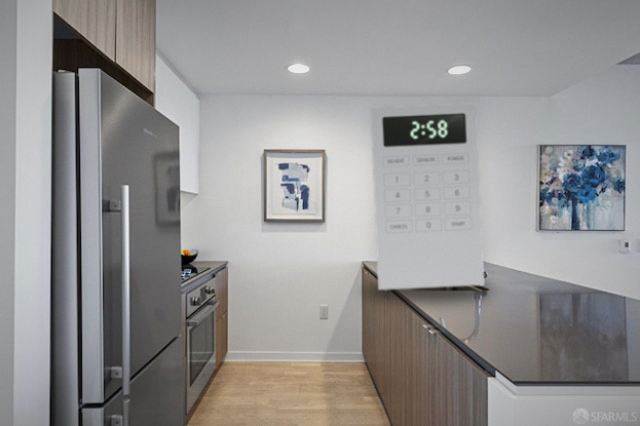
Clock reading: {"hour": 2, "minute": 58}
